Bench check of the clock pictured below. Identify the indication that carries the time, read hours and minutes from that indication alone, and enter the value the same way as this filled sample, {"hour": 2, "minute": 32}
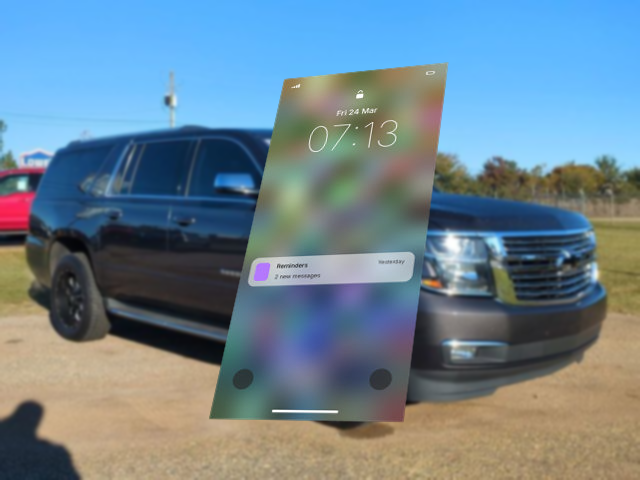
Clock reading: {"hour": 7, "minute": 13}
